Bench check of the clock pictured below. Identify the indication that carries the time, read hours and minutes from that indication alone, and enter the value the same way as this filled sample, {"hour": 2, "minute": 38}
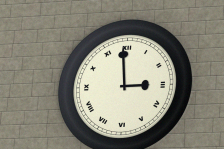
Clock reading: {"hour": 2, "minute": 59}
